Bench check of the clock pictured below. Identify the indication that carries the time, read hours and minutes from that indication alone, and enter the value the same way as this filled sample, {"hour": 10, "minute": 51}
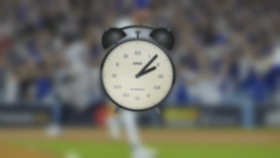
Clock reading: {"hour": 2, "minute": 7}
